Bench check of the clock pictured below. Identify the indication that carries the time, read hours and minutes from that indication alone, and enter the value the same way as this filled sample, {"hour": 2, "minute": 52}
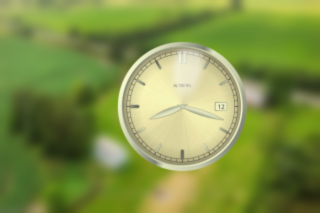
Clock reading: {"hour": 8, "minute": 18}
